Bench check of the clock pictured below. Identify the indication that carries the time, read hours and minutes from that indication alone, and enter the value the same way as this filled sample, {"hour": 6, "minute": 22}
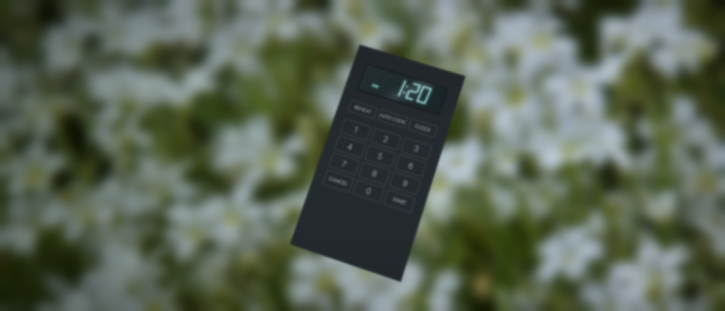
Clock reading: {"hour": 1, "minute": 20}
